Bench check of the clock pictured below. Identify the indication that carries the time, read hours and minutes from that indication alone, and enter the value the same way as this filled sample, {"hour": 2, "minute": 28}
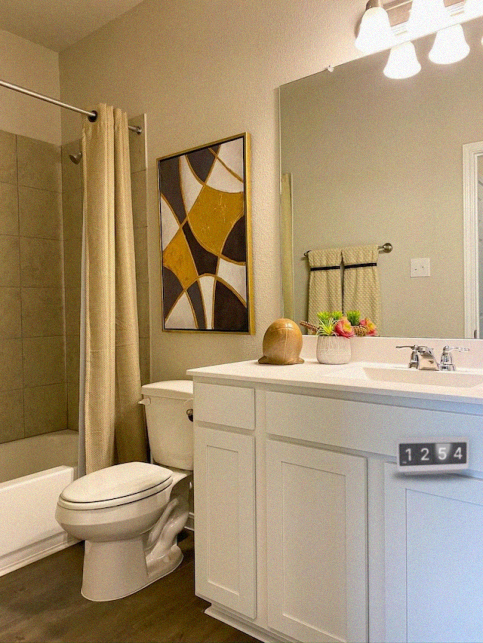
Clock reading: {"hour": 12, "minute": 54}
